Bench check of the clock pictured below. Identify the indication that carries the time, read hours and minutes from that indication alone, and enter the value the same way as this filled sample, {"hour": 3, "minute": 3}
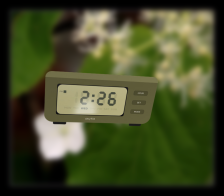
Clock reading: {"hour": 2, "minute": 26}
